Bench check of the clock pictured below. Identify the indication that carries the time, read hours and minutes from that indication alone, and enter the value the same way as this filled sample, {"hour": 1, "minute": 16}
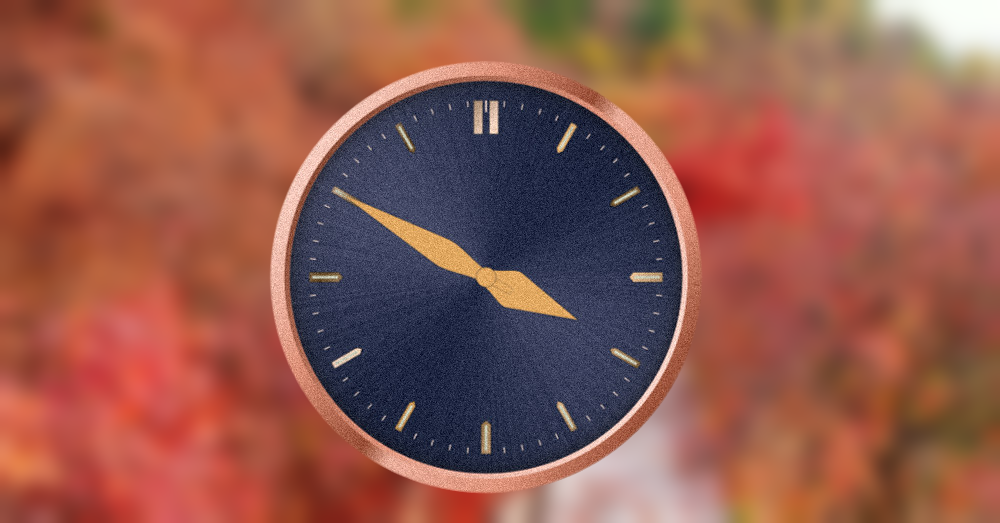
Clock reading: {"hour": 3, "minute": 50}
